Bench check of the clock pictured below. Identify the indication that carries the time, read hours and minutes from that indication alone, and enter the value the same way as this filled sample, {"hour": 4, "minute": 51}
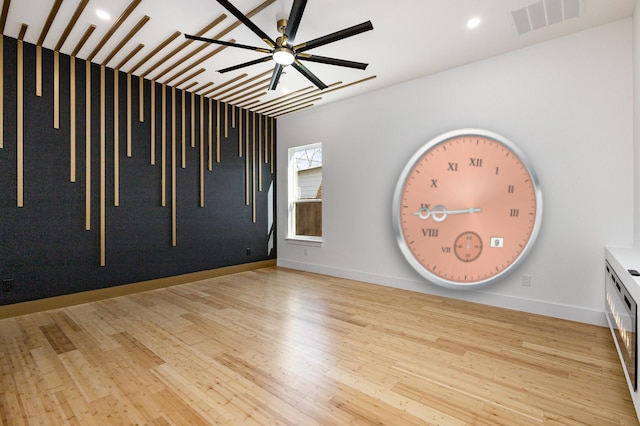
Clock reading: {"hour": 8, "minute": 44}
